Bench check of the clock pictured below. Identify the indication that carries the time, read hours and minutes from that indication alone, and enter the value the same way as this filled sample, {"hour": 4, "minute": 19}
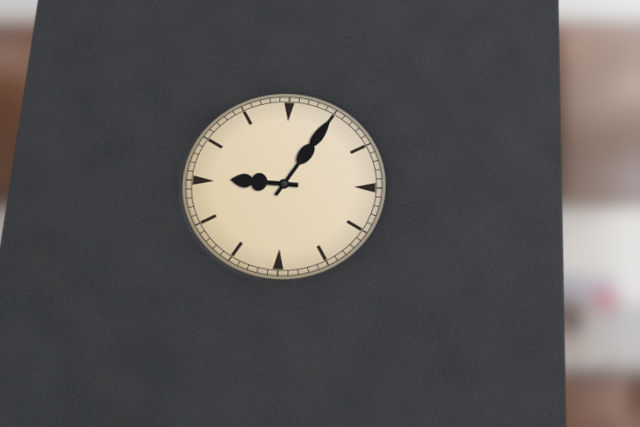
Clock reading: {"hour": 9, "minute": 5}
